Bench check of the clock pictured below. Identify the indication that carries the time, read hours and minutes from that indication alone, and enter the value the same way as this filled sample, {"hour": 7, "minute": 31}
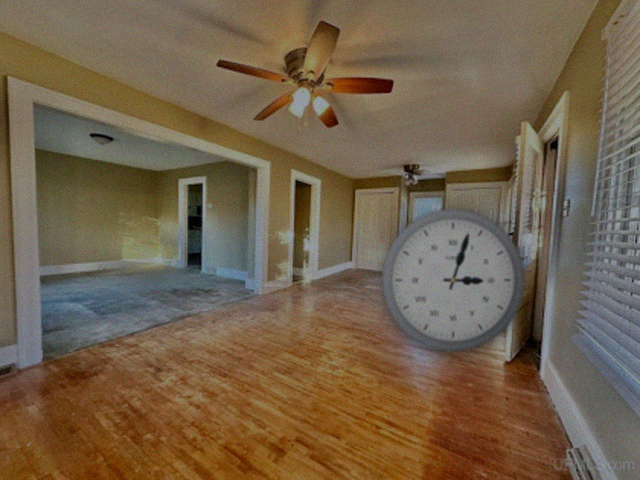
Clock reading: {"hour": 3, "minute": 3}
